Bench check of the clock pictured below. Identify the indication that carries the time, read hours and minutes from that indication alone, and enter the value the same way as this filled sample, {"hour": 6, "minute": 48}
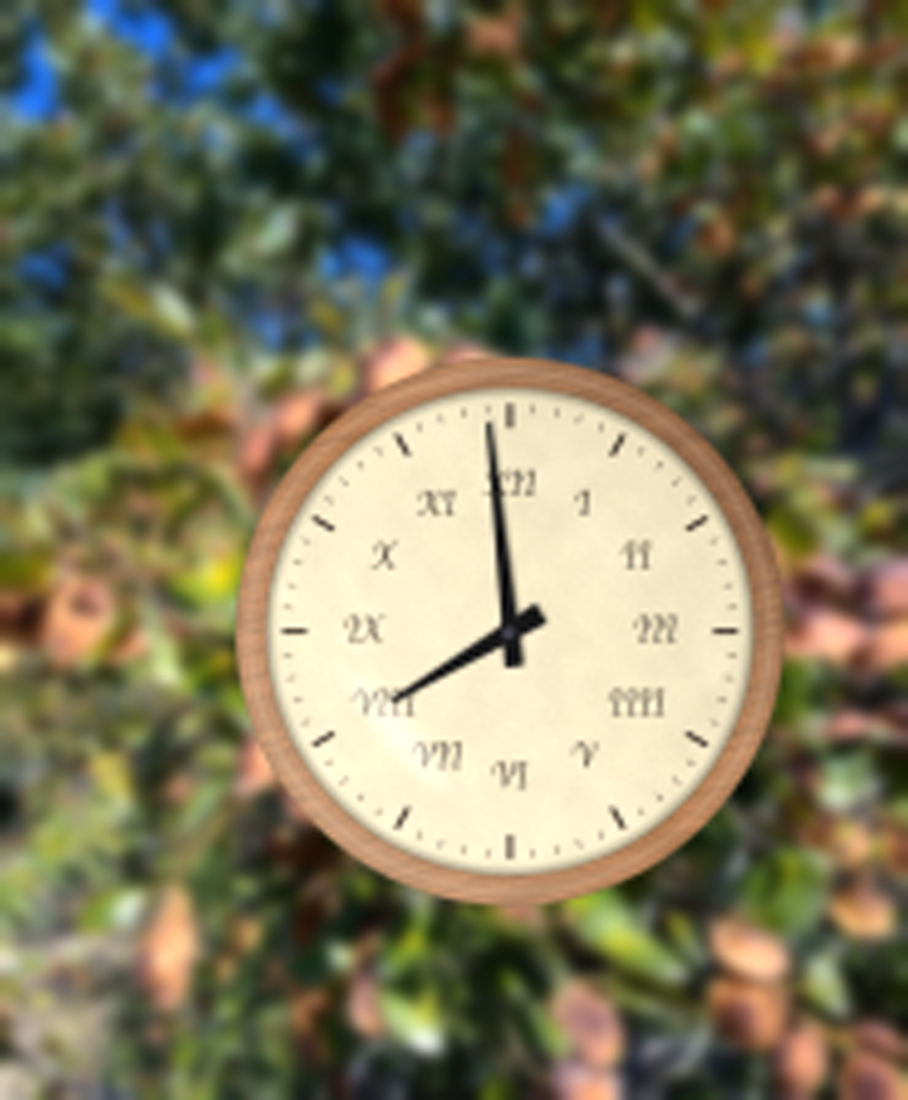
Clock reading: {"hour": 7, "minute": 59}
